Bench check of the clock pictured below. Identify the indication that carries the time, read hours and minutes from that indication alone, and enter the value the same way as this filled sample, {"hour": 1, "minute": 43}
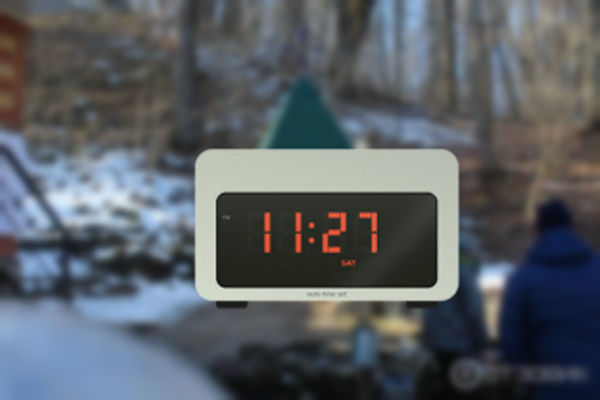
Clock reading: {"hour": 11, "minute": 27}
